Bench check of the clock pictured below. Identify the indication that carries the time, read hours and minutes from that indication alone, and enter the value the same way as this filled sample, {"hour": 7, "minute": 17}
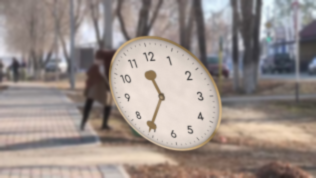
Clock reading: {"hour": 11, "minute": 36}
